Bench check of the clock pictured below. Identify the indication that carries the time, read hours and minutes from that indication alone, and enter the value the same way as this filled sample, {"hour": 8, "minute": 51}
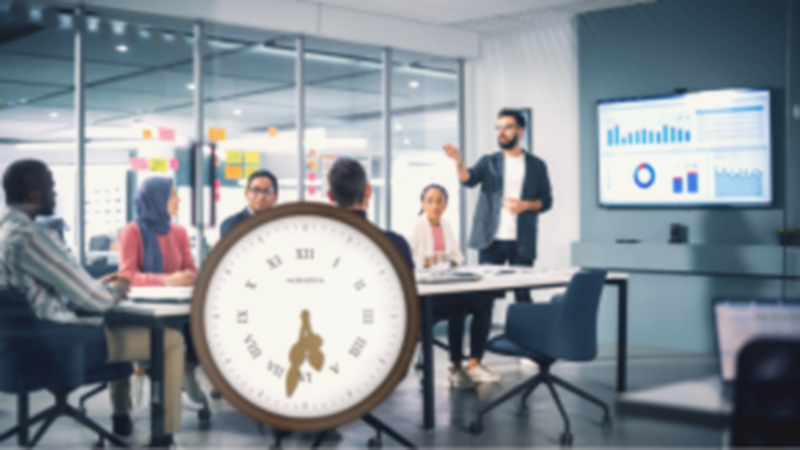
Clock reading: {"hour": 5, "minute": 32}
